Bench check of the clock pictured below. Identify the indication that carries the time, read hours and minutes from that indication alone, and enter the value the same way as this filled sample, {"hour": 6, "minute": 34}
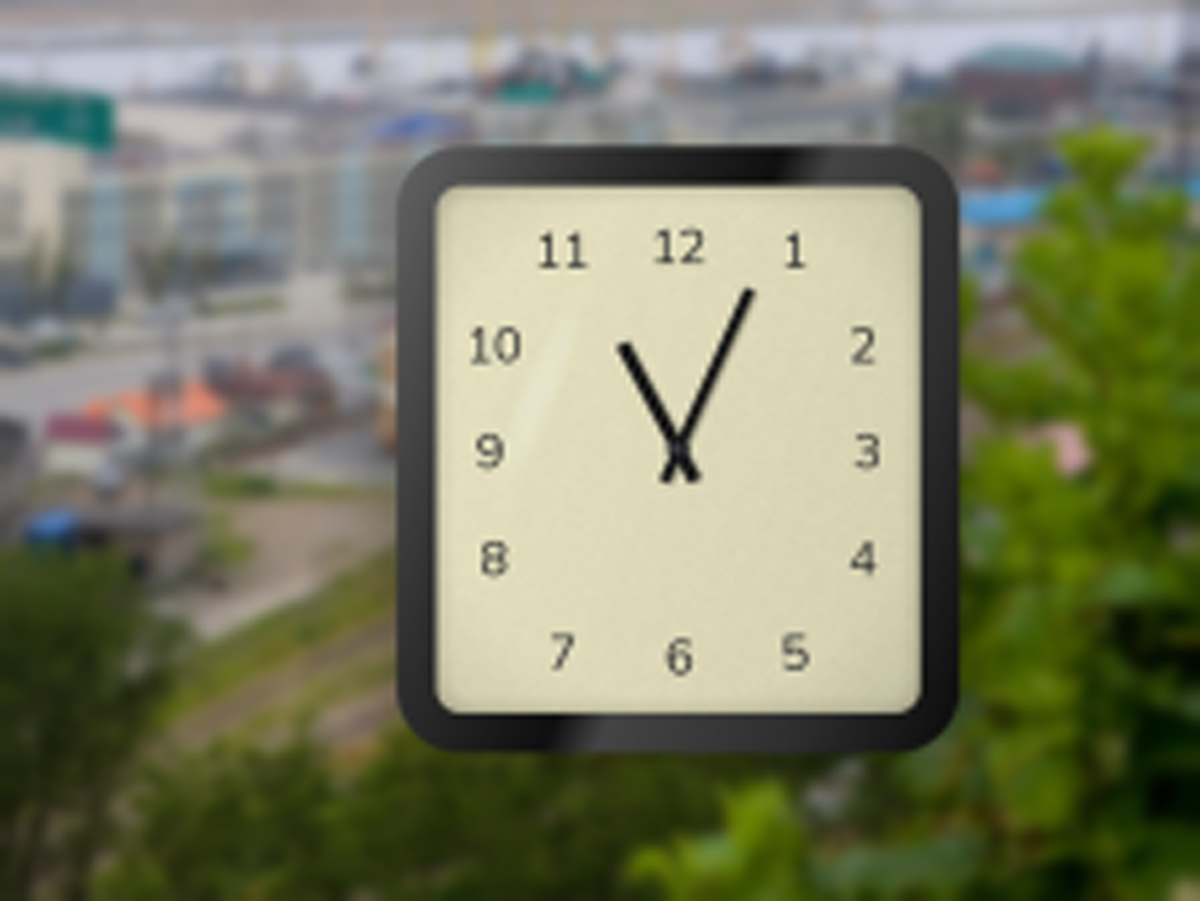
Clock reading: {"hour": 11, "minute": 4}
